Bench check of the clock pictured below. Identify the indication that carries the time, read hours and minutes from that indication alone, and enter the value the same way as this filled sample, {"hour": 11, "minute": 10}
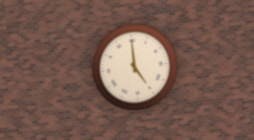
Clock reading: {"hour": 5, "minute": 0}
